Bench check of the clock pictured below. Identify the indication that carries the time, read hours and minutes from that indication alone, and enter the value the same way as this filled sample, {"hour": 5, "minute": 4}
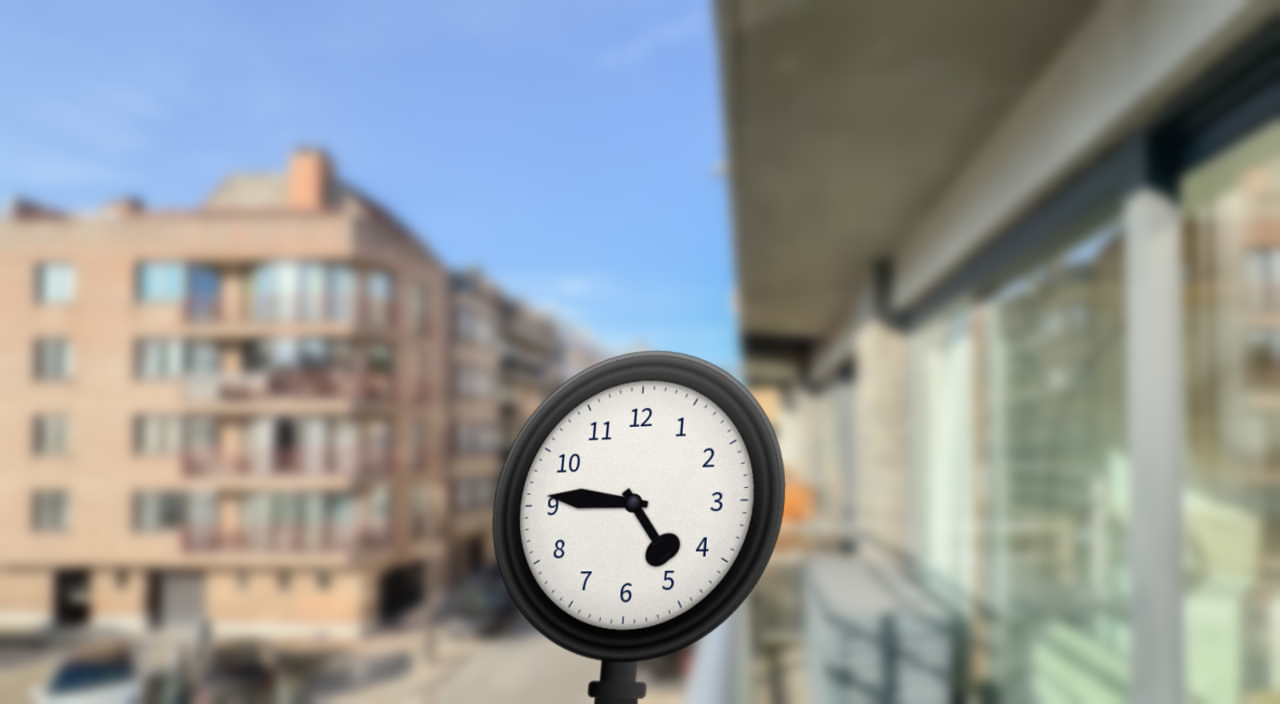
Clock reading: {"hour": 4, "minute": 46}
